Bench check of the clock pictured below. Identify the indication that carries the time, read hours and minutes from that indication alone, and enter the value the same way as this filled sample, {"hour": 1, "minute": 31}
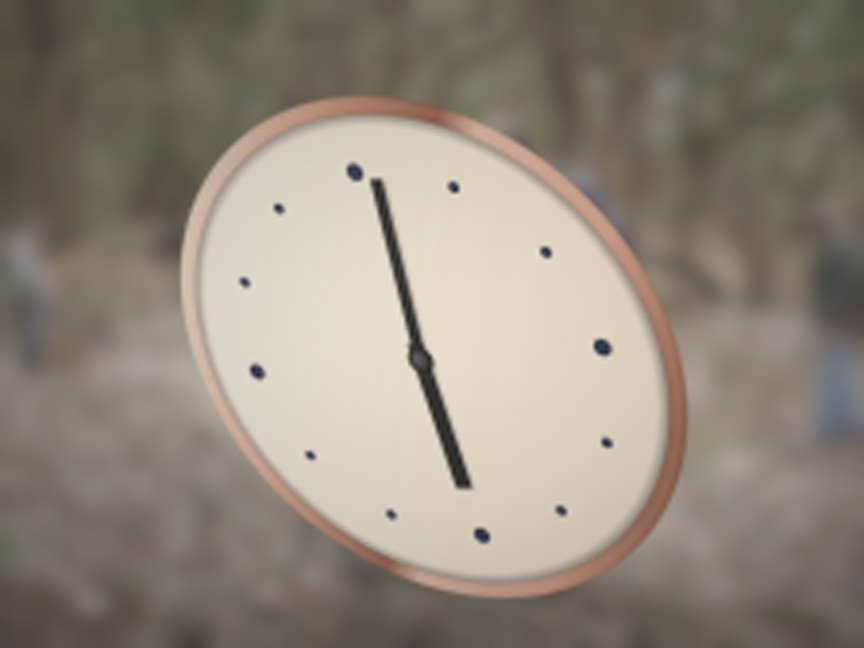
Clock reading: {"hour": 6, "minute": 1}
